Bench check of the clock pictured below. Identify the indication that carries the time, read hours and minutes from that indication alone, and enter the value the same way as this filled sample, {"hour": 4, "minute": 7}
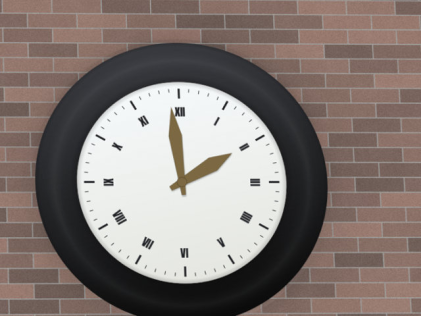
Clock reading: {"hour": 1, "minute": 59}
